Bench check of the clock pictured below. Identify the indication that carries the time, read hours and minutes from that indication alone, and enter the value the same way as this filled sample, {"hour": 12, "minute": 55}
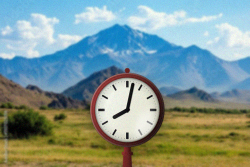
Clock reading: {"hour": 8, "minute": 2}
